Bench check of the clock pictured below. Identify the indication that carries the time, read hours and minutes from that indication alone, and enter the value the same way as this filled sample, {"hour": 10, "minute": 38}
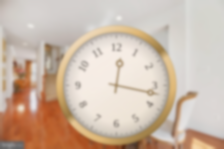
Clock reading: {"hour": 12, "minute": 17}
